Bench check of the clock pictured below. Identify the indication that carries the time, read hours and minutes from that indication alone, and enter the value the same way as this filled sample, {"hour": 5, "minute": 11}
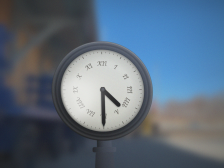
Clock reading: {"hour": 4, "minute": 30}
